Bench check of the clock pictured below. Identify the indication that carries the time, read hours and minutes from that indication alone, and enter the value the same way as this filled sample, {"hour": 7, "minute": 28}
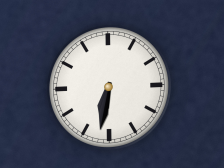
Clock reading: {"hour": 6, "minute": 32}
